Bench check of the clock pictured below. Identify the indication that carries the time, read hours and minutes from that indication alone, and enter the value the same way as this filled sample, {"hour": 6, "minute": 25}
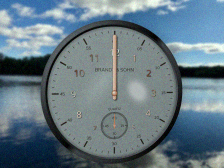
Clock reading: {"hour": 12, "minute": 0}
